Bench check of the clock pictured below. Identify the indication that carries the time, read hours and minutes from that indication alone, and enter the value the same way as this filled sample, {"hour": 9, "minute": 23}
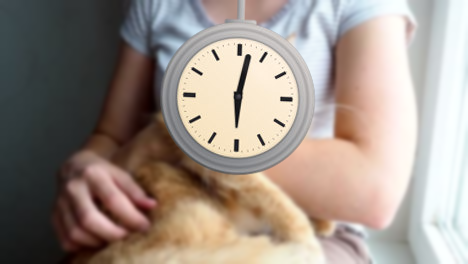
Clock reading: {"hour": 6, "minute": 2}
